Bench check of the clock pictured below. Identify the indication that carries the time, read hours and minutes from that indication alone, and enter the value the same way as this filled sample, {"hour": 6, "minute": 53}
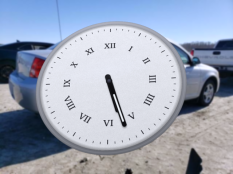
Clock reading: {"hour": 5, "minute": 27}
